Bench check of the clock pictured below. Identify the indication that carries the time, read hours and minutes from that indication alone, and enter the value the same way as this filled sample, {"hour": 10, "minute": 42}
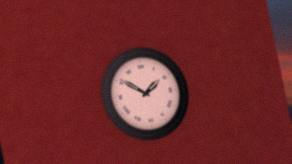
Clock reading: {"hour": 1, "minute": 51}
